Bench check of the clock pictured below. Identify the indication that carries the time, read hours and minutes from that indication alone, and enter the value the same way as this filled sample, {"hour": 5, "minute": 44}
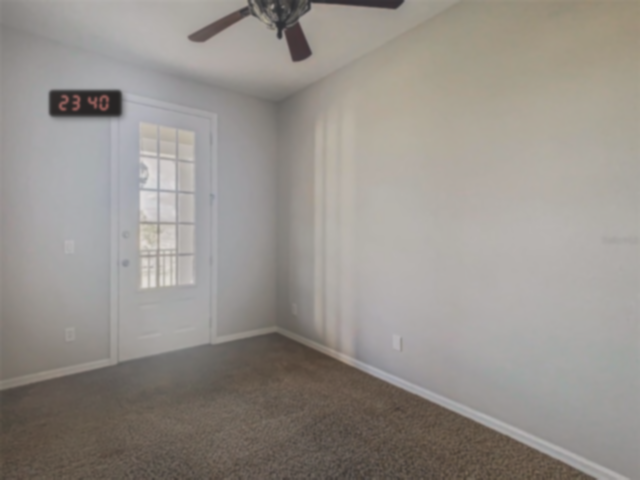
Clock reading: {"hour": 23, "minute": 40}
